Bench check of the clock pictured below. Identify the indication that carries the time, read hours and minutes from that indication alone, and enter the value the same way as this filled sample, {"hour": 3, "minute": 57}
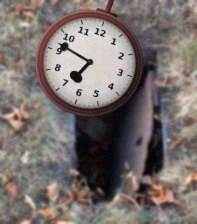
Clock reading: {"hour": 6, "minute": 47}
